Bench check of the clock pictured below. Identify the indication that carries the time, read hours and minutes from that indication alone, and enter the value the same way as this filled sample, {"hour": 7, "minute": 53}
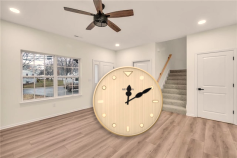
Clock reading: {"hour": 12, "minute": 10}
